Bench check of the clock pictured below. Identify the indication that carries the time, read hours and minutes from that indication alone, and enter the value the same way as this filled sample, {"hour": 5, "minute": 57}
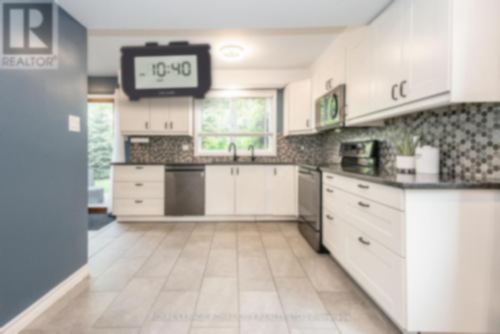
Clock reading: {"hour": 10, "minute": 40}
